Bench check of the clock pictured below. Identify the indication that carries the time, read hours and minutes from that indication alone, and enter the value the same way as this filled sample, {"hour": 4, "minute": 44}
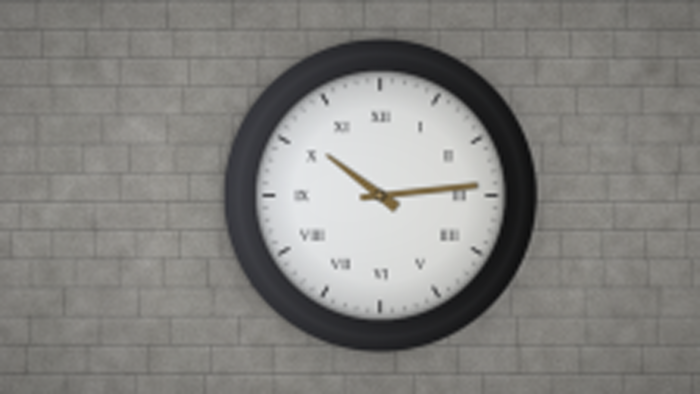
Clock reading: {"hour": 10, "minute": 14}
